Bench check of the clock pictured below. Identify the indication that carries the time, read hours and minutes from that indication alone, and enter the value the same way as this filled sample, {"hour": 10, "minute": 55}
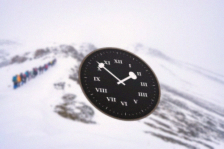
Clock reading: {"hour": 1, "minute": 52}
